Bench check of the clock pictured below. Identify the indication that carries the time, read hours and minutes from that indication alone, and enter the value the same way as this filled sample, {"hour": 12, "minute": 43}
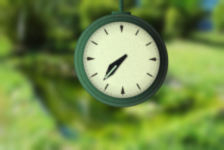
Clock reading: {"hour": 7, "minute": 37}
